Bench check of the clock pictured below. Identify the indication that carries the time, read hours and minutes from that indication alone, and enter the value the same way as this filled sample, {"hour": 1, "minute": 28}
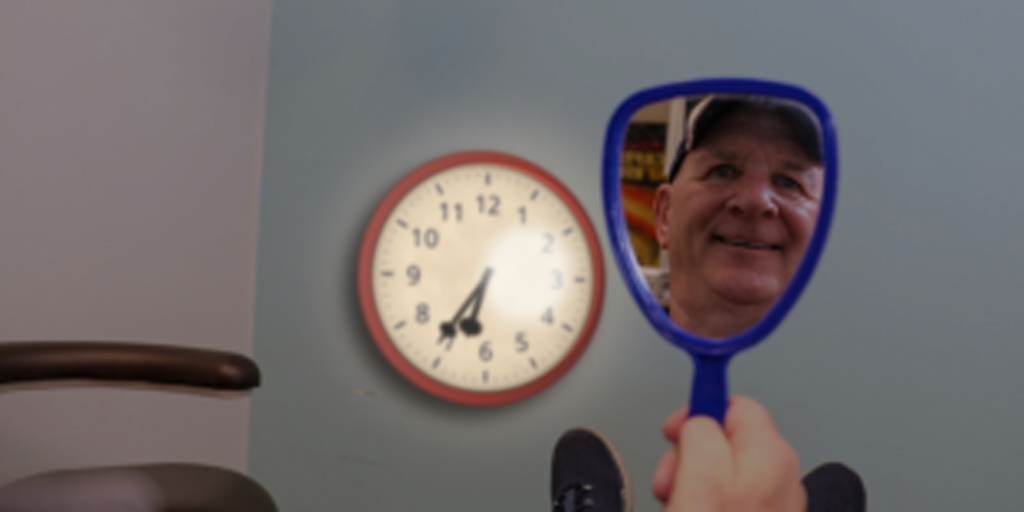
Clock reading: {"hour": 6, "minute": 36}
